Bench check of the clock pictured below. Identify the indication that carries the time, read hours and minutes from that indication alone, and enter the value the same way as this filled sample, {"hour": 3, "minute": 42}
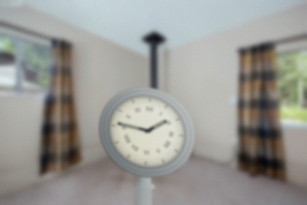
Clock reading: {"hour": 1, "minute": 46}
